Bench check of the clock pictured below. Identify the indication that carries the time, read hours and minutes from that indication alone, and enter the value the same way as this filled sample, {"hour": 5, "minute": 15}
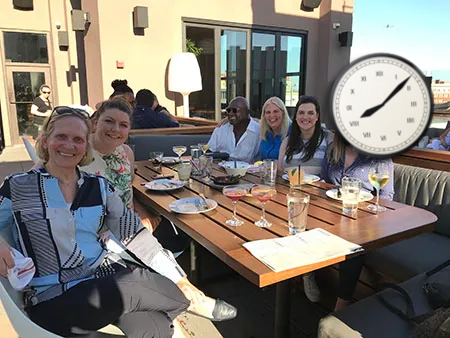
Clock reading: {"hour": 8, "minute": 8}
